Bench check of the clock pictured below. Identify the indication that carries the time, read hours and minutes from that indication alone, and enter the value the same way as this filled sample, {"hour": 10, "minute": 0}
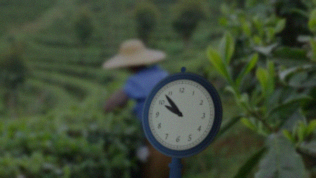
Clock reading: {"hour": 9, "minute": 53}
